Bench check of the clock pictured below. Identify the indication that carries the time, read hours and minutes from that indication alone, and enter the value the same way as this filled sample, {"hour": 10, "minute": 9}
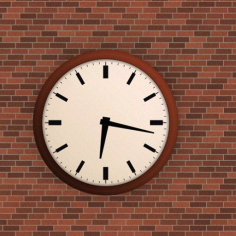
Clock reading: {"hour": 6, "minute": 17}
